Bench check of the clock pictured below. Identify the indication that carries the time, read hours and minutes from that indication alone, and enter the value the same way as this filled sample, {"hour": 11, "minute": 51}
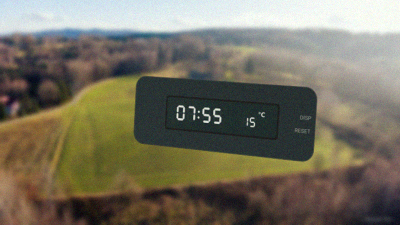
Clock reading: {"hour": 7, "minute": 55}
